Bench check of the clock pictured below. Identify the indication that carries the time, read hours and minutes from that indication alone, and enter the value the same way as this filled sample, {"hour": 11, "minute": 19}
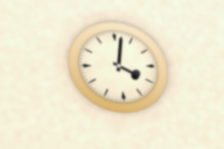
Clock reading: {"hour": 4, "minute": 2}
